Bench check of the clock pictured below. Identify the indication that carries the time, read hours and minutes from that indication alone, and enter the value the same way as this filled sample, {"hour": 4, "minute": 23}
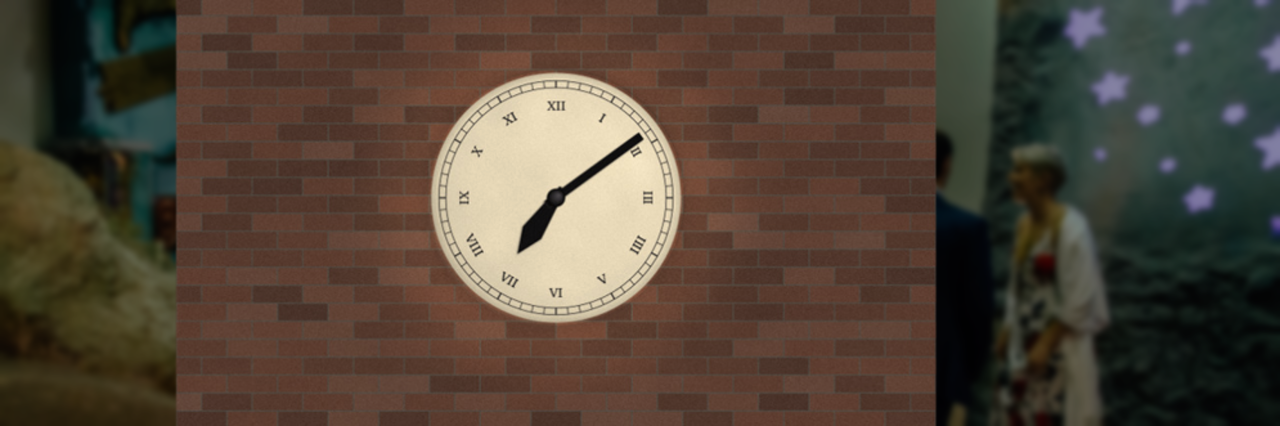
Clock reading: {"hour": 7, "minute": 9}
